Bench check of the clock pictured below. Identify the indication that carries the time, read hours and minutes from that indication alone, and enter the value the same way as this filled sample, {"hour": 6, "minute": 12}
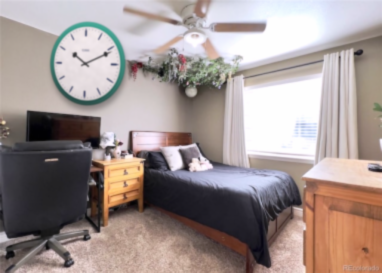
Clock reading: {"hour": 10, "minute": 11}
